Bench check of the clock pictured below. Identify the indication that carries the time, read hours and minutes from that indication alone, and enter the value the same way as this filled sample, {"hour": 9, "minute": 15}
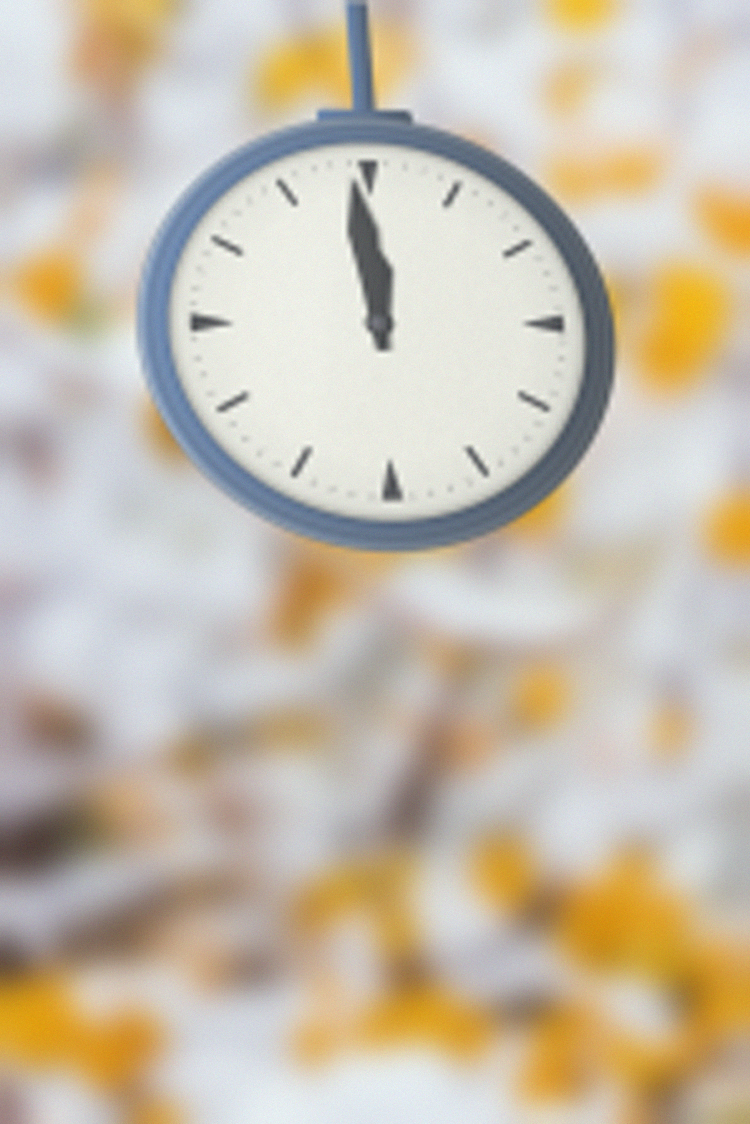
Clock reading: {"hour": 11, "minute": 59}
